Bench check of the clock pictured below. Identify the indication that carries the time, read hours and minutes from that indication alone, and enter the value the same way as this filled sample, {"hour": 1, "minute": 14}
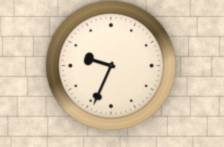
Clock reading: {"hour": 9, "minute": 34}
